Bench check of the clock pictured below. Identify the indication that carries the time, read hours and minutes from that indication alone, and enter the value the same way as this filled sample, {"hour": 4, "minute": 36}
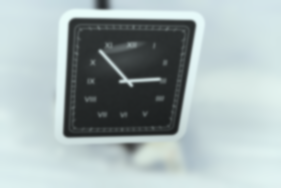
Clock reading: {"hour": 2, "minute": 53}
